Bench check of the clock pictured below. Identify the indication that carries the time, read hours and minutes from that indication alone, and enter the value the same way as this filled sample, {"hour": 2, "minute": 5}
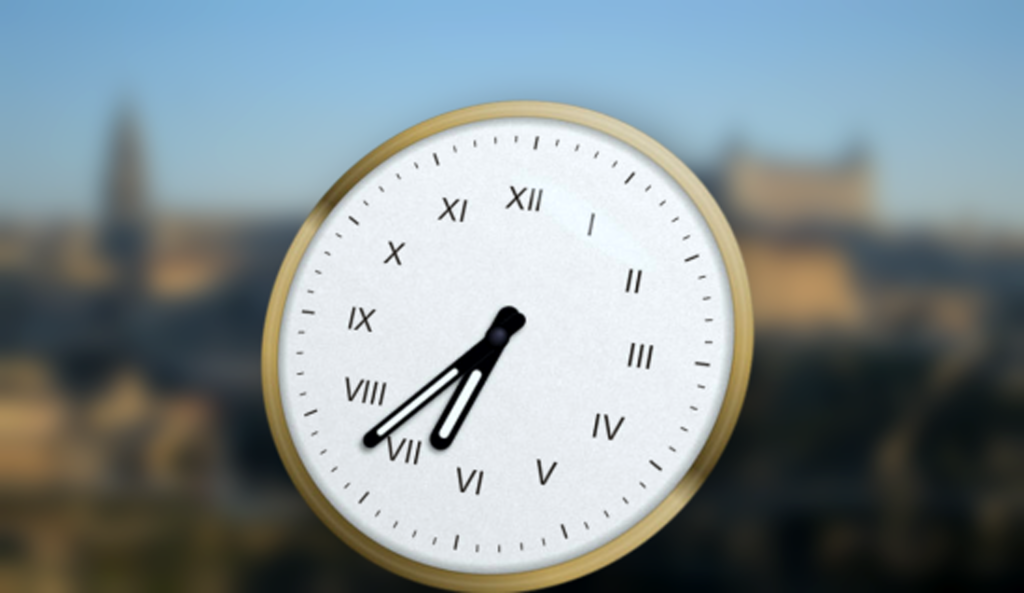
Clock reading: {"hour": 6, "minute": 37}
